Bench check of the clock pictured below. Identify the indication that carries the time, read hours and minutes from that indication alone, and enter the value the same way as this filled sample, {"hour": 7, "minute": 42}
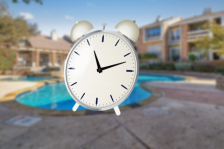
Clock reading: {"hour": 11, "minute": 12}
